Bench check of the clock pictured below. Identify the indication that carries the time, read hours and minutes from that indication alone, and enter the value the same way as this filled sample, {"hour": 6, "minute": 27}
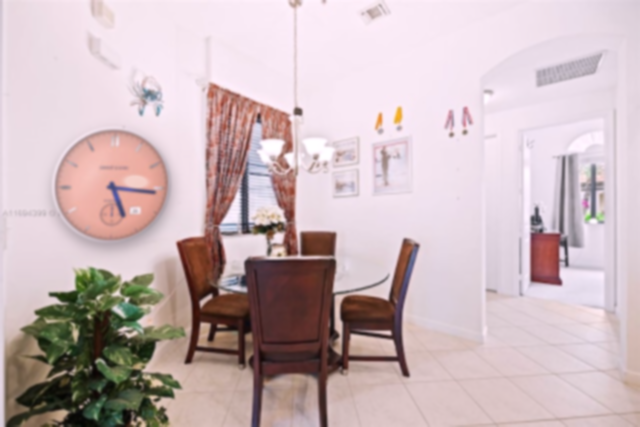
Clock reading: {"hour": 5, "minute": 16}
